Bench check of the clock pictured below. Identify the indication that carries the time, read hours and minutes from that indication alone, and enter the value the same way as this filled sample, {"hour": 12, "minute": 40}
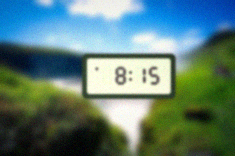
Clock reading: {"hour": 8, "minute": 15}
